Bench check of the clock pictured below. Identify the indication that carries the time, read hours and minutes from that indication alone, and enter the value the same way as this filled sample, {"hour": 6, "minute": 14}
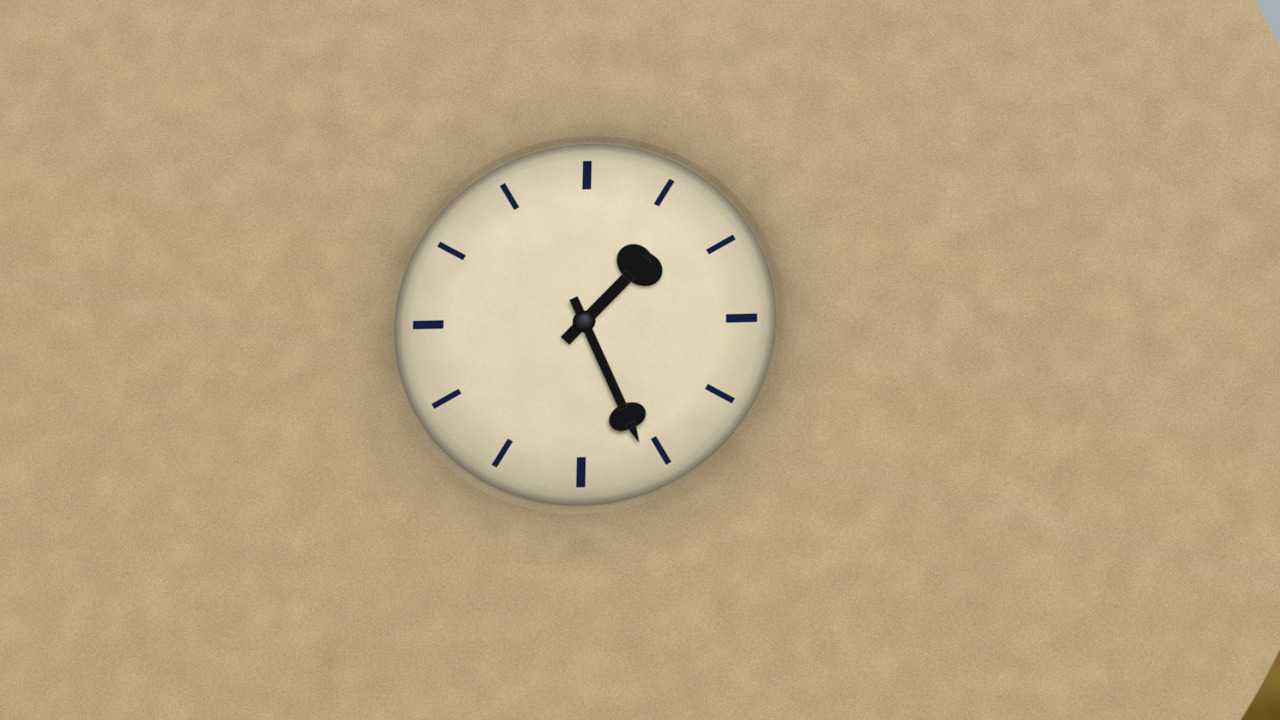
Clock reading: {"hour": 1, "minute": 26}
